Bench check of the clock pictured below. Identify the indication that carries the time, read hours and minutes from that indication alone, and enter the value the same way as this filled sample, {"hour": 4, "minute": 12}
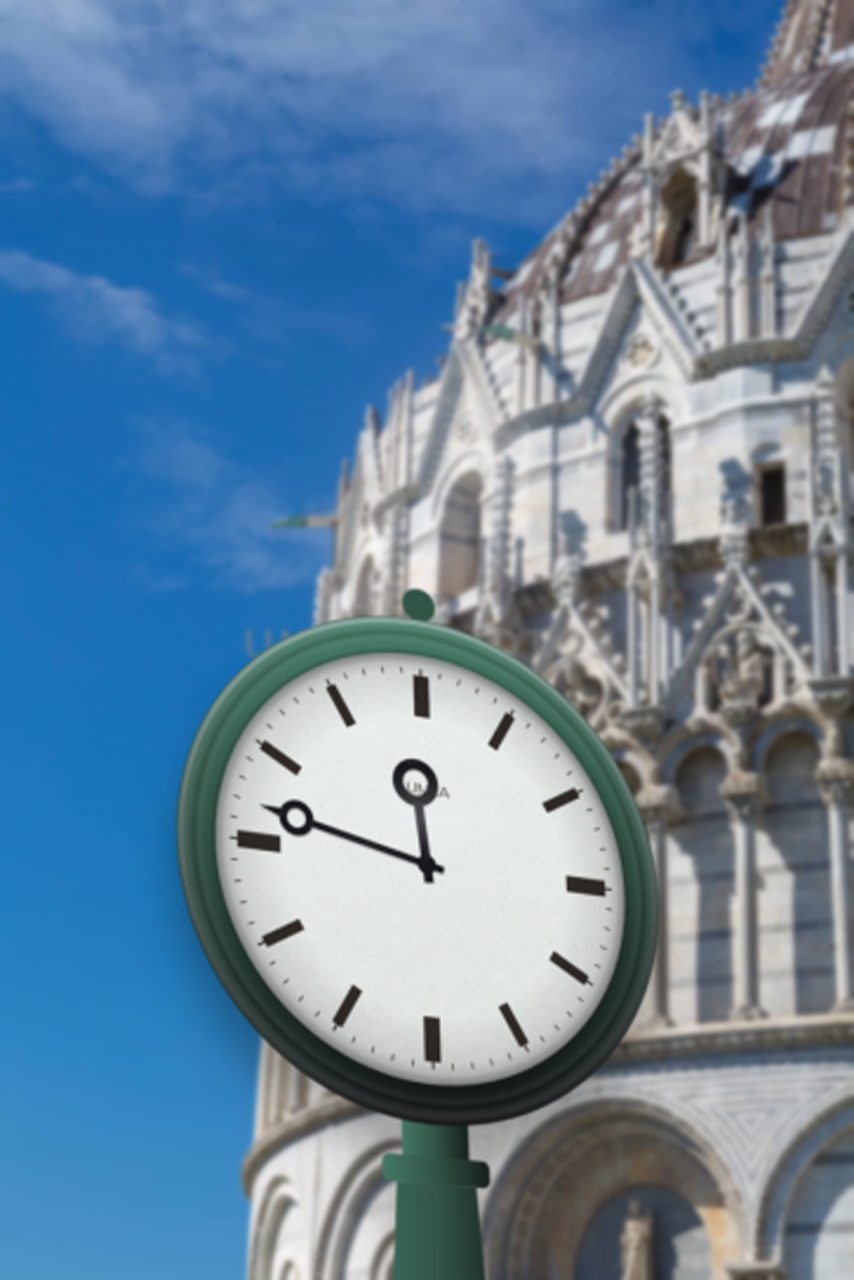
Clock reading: {"hour": 11, "minute": 47}
